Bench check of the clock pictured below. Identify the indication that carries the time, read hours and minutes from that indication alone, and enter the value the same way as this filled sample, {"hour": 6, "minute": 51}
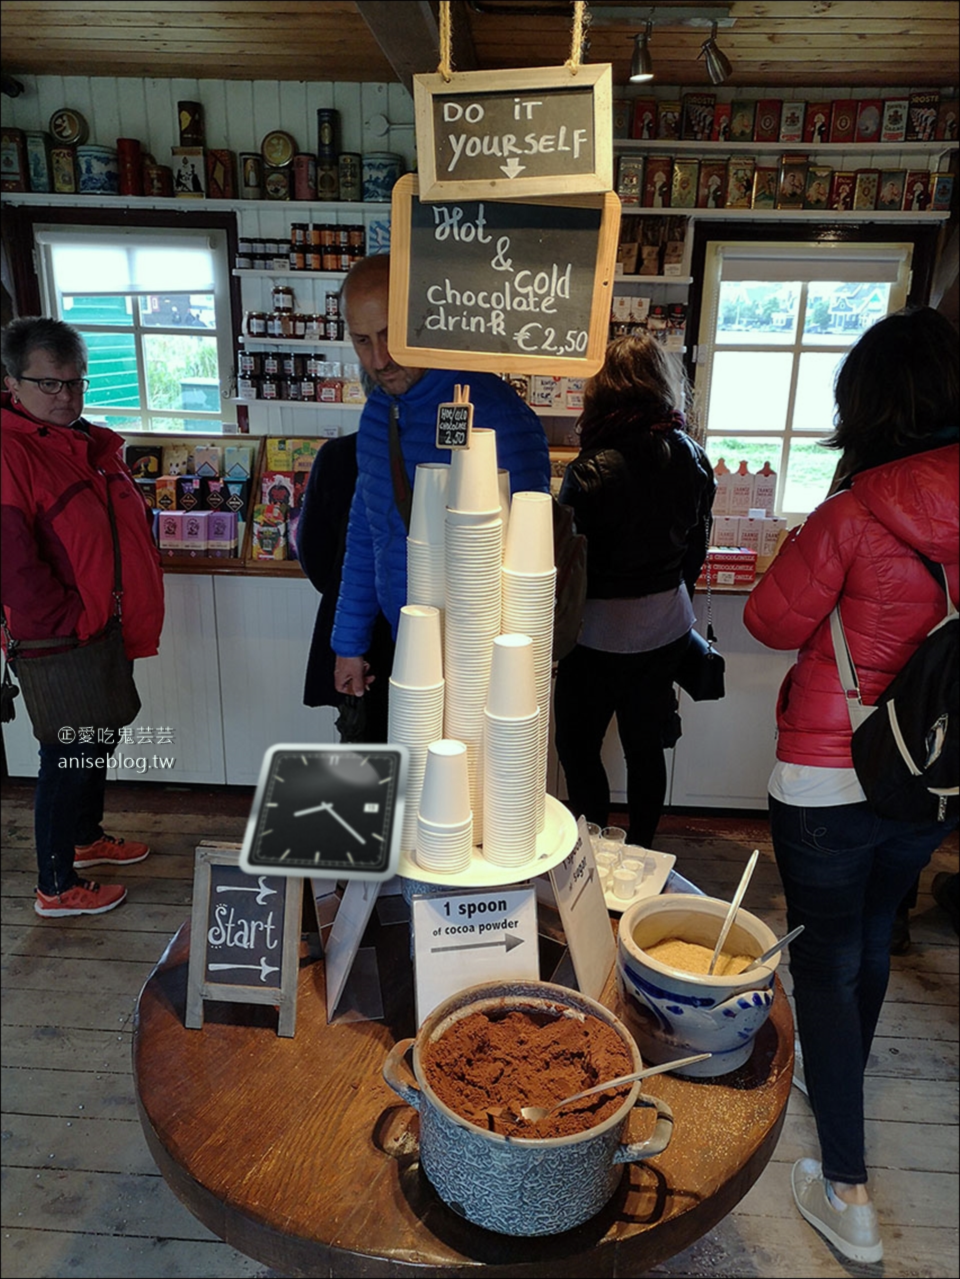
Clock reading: {"hour": 8, "minute": 22}
